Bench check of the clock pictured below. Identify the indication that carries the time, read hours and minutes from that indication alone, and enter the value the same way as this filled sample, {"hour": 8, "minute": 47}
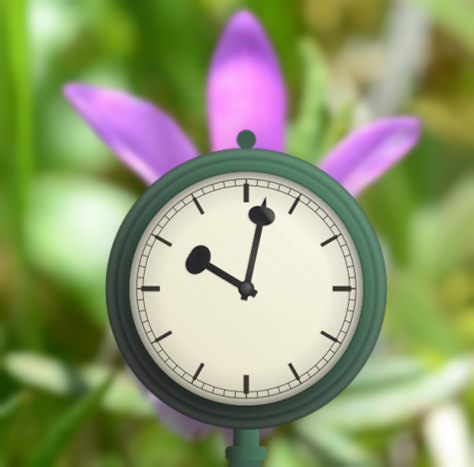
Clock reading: {"hour": 10, "minute": 2}
